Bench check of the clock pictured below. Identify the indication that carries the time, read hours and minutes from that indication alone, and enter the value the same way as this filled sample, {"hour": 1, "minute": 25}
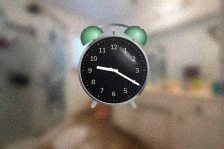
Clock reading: {"hour": 9, "minute": 20}
